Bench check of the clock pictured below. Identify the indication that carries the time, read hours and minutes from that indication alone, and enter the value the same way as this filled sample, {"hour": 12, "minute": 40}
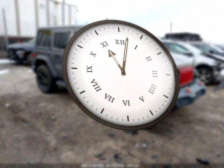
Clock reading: {"hour": 11, "minute": 2}
